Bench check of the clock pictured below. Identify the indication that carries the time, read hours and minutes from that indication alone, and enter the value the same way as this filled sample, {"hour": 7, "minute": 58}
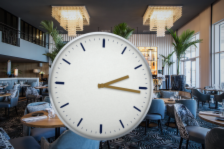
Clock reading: {"hour": 2, "minute": 16}
